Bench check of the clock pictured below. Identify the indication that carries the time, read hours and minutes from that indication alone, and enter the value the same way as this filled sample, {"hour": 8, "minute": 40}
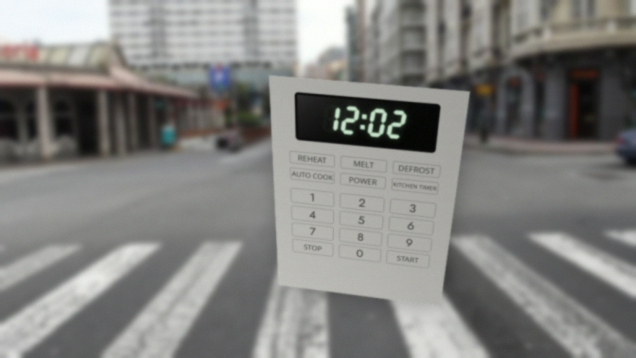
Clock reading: {"hour": 12, "minute": 2}
